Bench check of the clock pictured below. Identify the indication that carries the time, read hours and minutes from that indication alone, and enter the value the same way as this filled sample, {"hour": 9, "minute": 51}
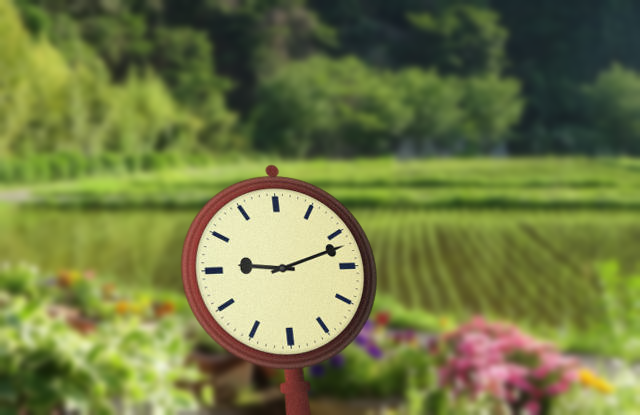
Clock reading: {"hour": 9, "minute": 12}
